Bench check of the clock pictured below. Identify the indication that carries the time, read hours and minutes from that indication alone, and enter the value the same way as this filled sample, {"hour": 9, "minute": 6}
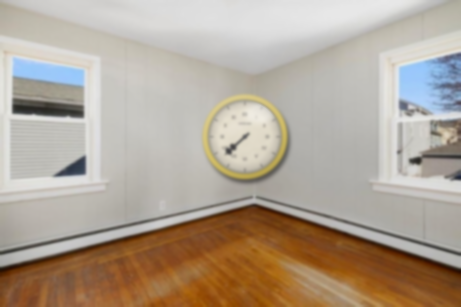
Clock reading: {"hour": 7, "minute": 38}
